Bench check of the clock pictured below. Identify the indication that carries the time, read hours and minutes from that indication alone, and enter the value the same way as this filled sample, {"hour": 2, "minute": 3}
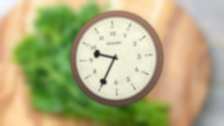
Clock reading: {"hour": 9, "minute": 35}
